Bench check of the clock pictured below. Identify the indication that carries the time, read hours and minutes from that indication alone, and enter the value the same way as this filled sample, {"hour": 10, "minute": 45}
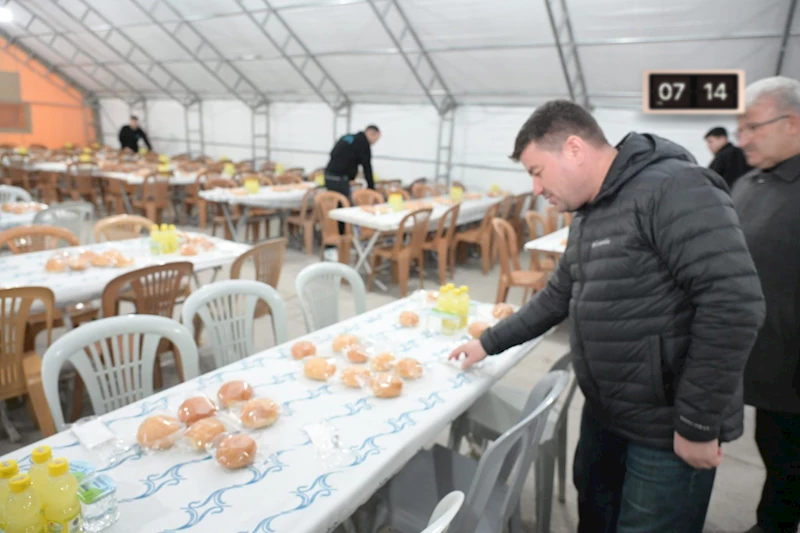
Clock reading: {"hour": 7, "minute": 14}
